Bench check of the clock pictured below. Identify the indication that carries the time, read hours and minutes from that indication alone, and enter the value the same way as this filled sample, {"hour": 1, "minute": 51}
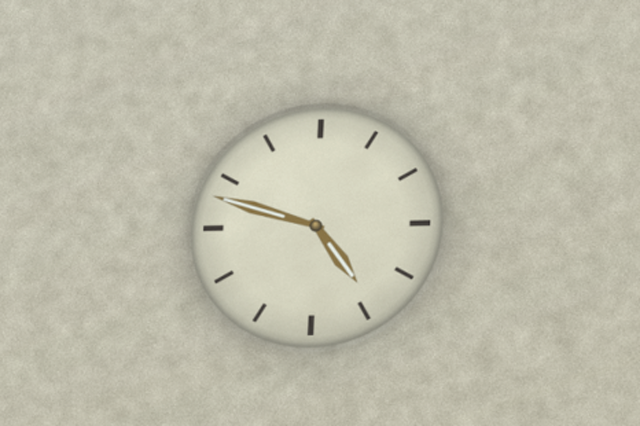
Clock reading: {"hour": 4, "minute": 48}
